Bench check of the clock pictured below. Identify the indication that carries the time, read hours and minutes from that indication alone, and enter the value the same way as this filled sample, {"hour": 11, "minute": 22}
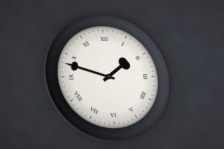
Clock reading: {"hour": 1, "minute": 48}
